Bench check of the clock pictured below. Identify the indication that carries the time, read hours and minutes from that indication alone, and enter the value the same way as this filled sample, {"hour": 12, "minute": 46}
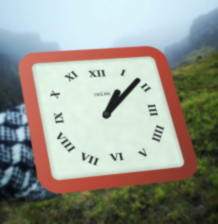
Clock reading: {"hour": 1, "minute": 8}
